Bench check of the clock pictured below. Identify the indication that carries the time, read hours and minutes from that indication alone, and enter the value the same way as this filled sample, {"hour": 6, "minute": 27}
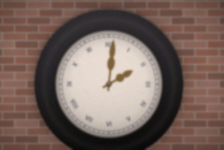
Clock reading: {"hour": 2, "minute": 1}
